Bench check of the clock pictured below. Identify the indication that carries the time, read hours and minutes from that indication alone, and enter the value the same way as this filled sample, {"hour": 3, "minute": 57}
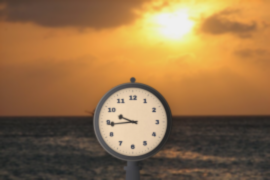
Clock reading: {"hour": 9, "minute": 44}
